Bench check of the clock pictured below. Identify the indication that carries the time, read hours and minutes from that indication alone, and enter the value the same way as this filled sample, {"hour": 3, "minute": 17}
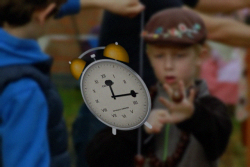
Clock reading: {"hour": 12, "minute": 16}
